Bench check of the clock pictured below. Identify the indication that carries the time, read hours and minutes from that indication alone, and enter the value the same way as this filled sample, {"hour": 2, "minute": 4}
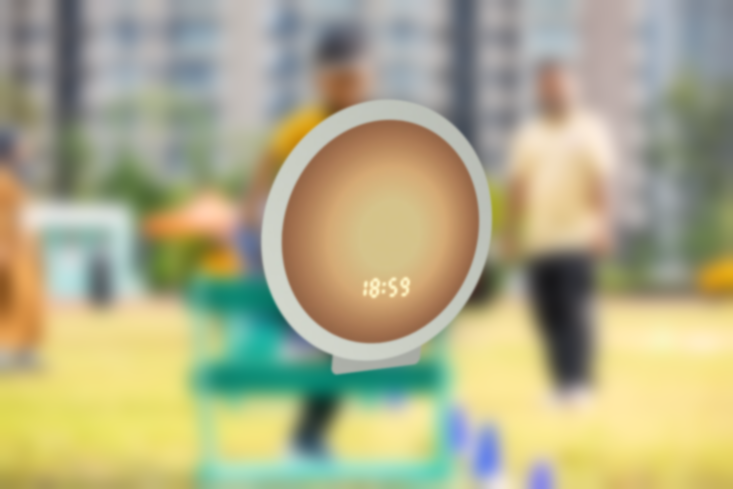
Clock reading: {"hour": 18, "minute": 59}
